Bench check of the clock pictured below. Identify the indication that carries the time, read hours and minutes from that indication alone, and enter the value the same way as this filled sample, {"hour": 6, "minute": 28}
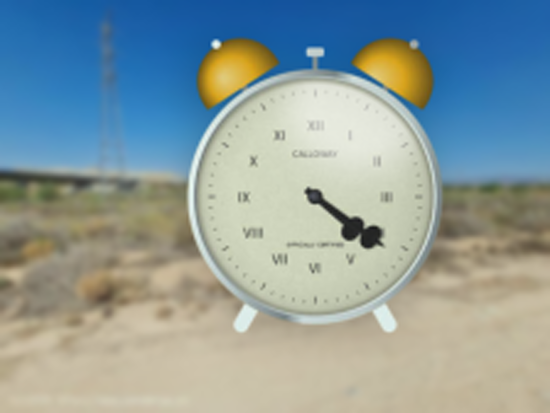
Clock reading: {"hour": 4, "minute": 21}
